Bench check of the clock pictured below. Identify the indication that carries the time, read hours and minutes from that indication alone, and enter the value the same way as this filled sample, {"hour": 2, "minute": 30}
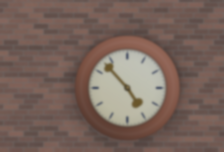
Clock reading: {"hour": 4, "minute": 53}
